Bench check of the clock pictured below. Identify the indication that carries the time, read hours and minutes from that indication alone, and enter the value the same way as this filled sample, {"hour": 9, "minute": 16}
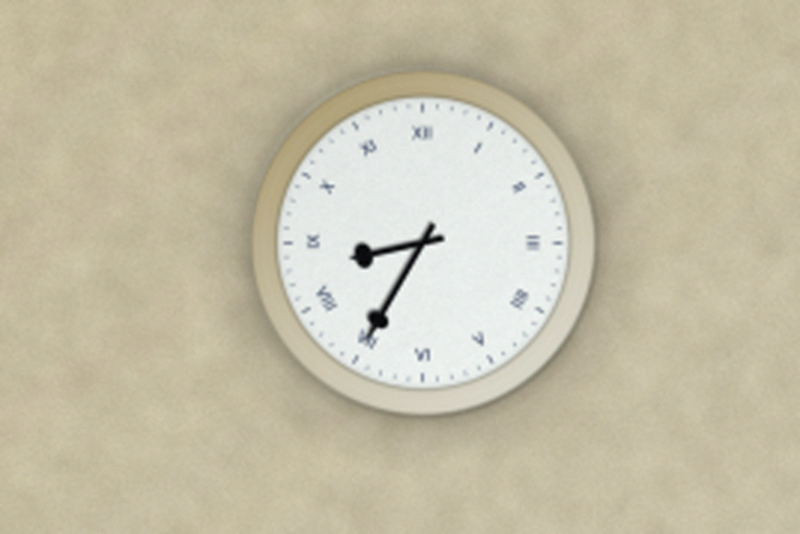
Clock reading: {"hour": 8, "minute": 35}
